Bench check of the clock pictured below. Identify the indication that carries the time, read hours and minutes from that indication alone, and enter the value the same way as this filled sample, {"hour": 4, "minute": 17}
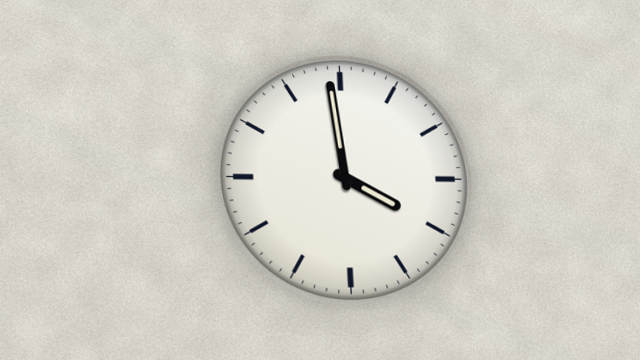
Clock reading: {"hour": 3, "minute": 59}
